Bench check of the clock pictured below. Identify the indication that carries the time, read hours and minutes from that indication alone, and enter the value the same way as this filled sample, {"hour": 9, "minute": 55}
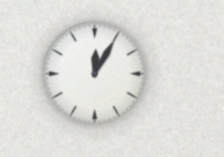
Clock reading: {"hour": 12, "minute": 5}
